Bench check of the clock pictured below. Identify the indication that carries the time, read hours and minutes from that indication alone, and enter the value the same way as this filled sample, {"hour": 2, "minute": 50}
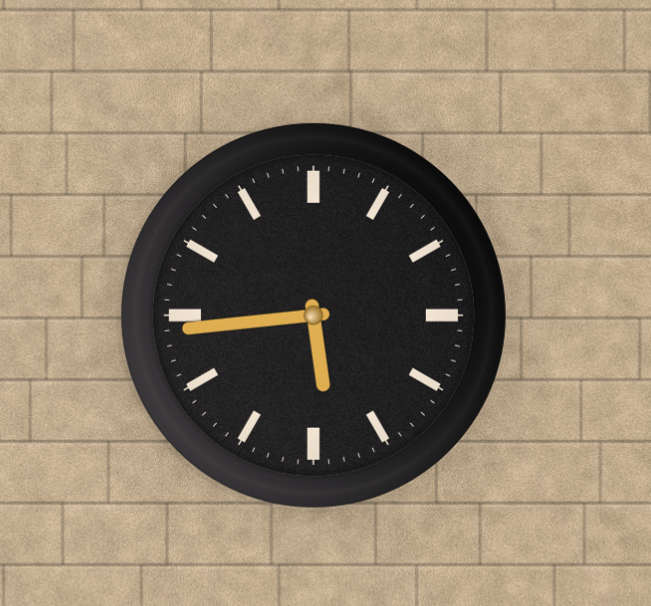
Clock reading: {"hour": 5, "minute": 44}
